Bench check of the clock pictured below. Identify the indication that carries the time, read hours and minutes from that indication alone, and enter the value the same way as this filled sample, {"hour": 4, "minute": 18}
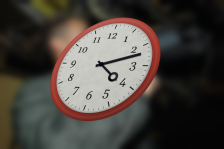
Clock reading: {"hour": 4, "minute": 12}
